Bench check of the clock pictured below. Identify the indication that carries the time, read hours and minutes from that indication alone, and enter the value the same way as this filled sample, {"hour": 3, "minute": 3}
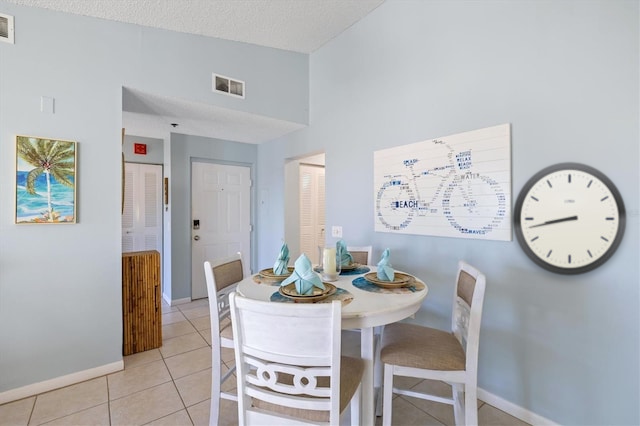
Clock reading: {"hour": 8, "minute": 43}
